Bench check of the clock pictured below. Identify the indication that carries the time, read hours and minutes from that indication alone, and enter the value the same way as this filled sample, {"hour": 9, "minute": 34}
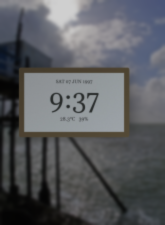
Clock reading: {"hour": 9, "minute": 37}
